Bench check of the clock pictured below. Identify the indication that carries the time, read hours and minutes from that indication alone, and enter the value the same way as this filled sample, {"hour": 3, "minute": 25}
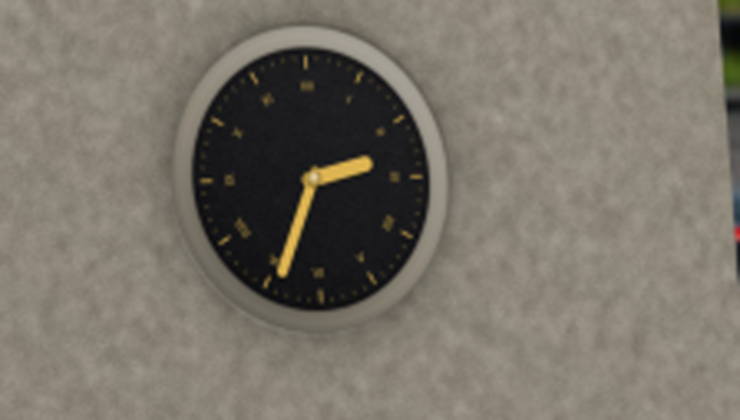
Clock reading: {"hour": 2, "minute": 34}
